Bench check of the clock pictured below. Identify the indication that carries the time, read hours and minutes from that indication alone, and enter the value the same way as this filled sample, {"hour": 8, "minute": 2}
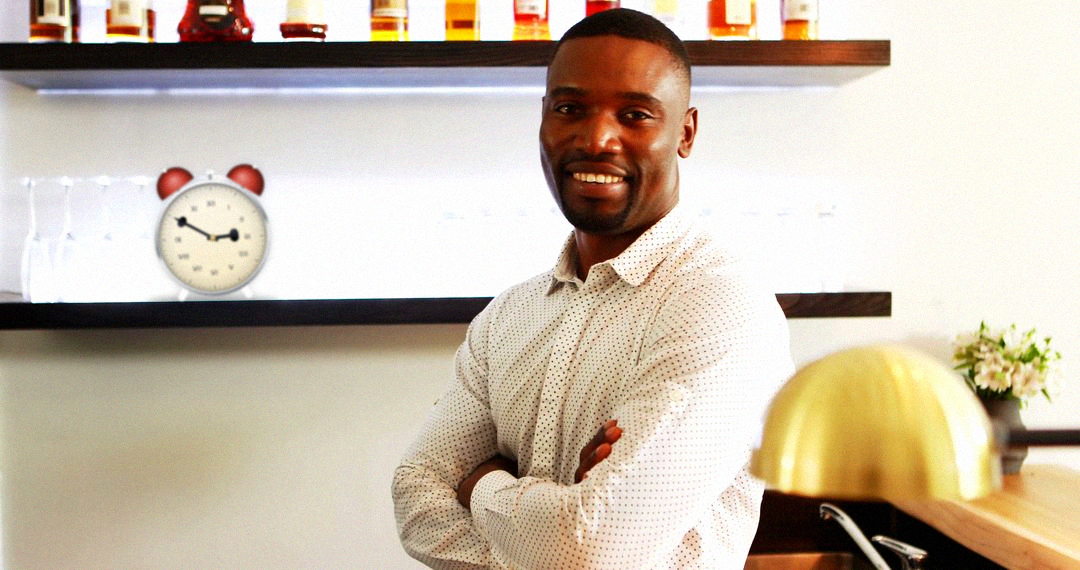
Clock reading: {"hour": 2, "minute": 50}
